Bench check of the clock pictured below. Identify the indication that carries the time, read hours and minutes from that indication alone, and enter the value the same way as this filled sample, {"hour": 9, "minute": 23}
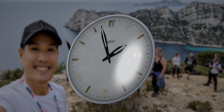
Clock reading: {"hour": 1, "minute": 57}
